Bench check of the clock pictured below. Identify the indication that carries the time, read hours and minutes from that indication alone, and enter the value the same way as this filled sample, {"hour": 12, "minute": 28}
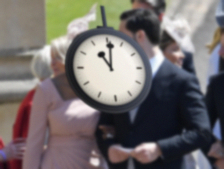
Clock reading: {"hour": 11, "minute": 1}
